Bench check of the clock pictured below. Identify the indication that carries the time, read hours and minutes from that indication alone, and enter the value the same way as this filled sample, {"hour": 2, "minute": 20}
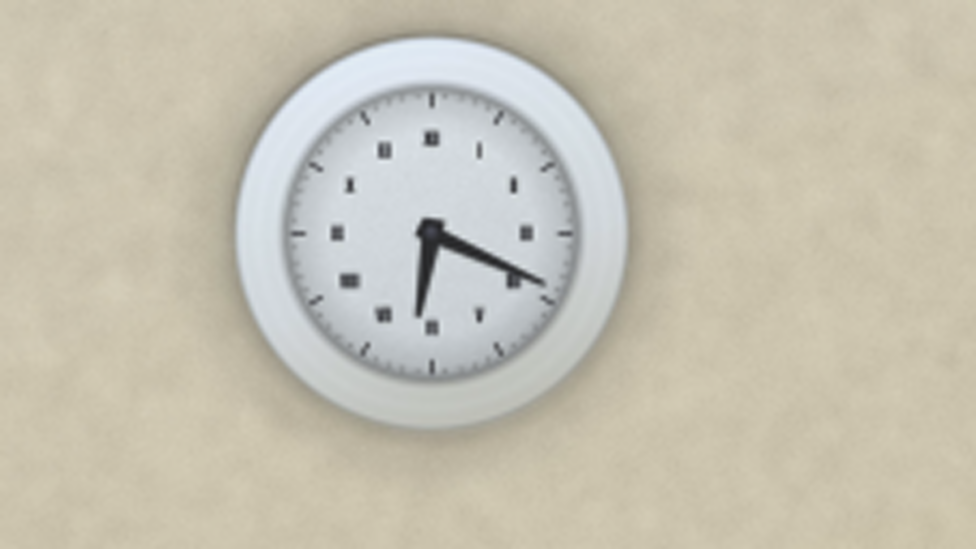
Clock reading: {"hour": 6, "minute": 19}
